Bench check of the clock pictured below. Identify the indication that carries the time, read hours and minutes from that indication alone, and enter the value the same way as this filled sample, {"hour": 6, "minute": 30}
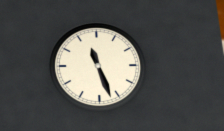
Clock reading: {"hour": 11, "minute": 27}
